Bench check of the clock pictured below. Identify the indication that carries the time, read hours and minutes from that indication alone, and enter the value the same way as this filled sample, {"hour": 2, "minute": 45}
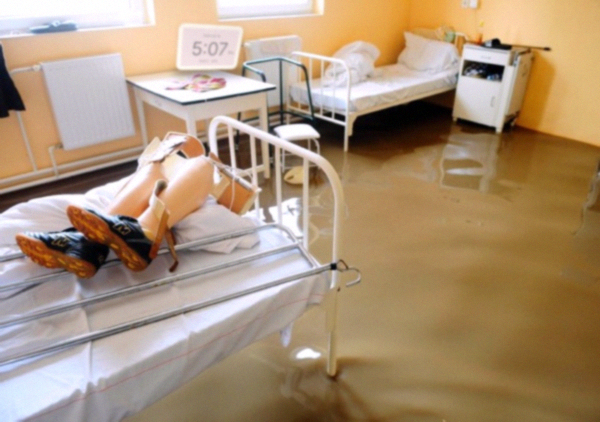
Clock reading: {"hour": 5, "minute": 7}
